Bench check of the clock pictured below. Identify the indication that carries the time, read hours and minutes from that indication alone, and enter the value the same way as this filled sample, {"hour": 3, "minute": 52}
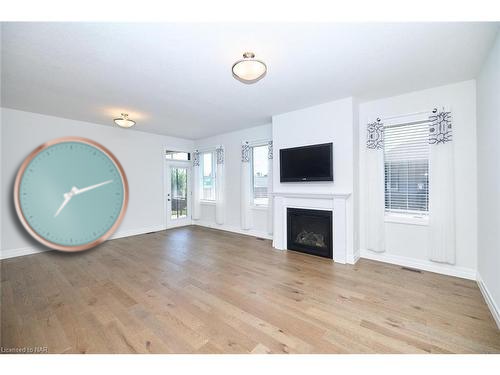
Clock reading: {"hour": 7, "minute": 12}
